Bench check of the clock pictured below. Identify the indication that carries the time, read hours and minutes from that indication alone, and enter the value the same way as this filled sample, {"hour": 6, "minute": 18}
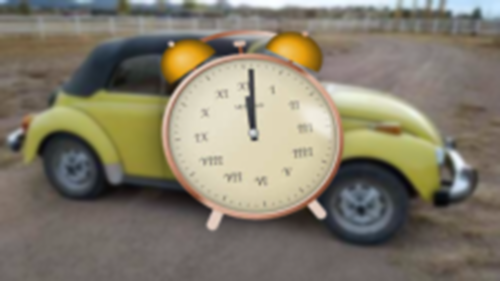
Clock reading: {"hour": 12, "minute": 1}
